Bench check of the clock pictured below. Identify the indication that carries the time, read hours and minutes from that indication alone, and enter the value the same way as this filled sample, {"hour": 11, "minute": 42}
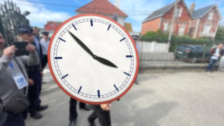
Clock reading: {"hour": 3, "minute": 53}
